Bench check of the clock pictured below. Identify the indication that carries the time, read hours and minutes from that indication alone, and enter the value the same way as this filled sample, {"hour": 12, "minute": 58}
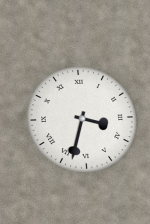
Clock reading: {"hour": 3, "minute": 33}
